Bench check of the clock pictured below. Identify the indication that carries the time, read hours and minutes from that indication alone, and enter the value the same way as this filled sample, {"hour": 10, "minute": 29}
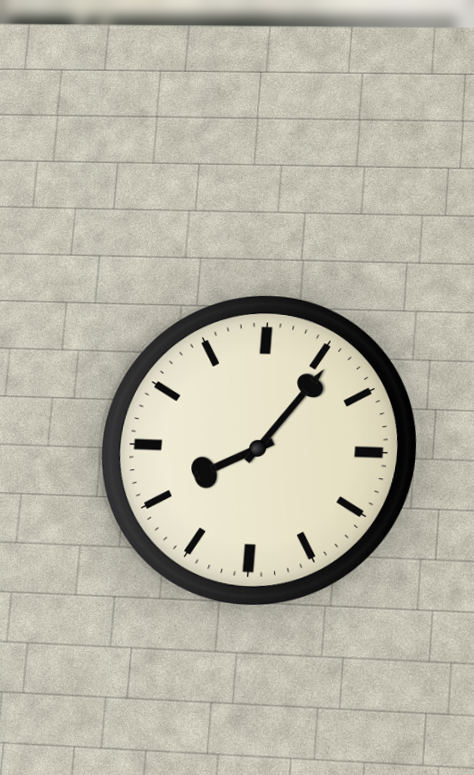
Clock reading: {"hour": 8, "minute": 6}
